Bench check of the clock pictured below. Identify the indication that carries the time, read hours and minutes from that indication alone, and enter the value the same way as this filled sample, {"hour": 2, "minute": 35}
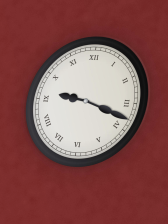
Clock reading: {"hour": 9, "minute": 18}
